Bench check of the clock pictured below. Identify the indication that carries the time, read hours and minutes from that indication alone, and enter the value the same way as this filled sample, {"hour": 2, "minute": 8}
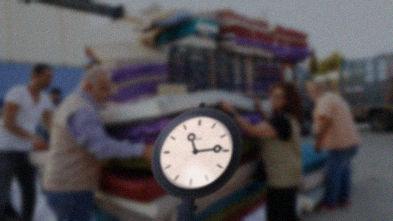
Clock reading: {"hour": 11, "minute": 14}
